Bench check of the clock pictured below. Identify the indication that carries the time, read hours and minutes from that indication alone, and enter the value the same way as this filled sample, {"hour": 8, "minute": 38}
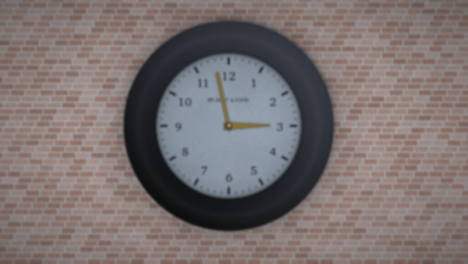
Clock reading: {"hour": 2, "minute": 58}
